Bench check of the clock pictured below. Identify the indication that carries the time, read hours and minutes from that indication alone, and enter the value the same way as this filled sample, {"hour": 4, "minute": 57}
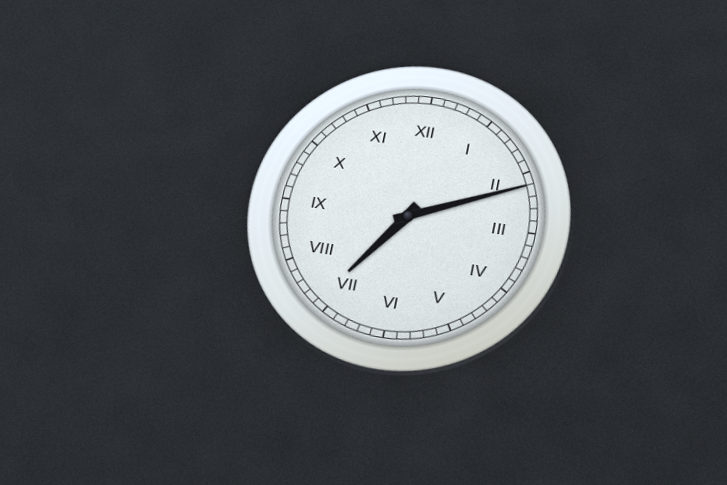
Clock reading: {"hour": 7, "minute": 11}
